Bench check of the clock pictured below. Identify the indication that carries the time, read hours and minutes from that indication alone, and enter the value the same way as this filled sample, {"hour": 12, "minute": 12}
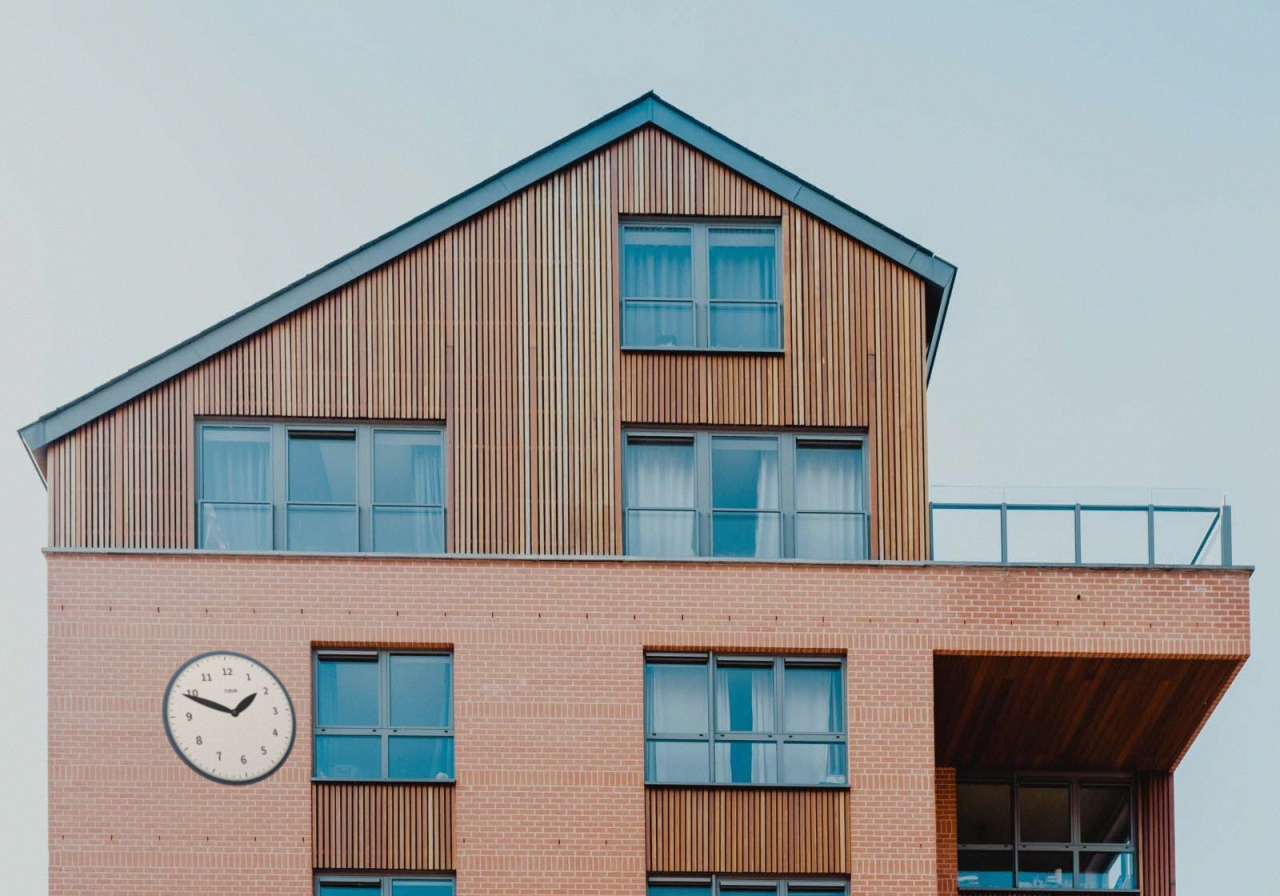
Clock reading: {"hour": 1, "minute": 49}
